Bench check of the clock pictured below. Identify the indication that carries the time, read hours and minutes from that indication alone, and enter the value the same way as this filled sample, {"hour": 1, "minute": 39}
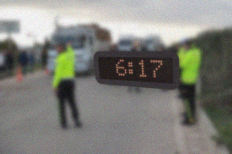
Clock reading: {"hour": 6, "minute": 17}
